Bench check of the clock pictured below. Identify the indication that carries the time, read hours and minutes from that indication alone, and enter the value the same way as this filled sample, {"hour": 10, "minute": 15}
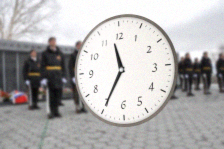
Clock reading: {"hour": 11, "minute": 35}
